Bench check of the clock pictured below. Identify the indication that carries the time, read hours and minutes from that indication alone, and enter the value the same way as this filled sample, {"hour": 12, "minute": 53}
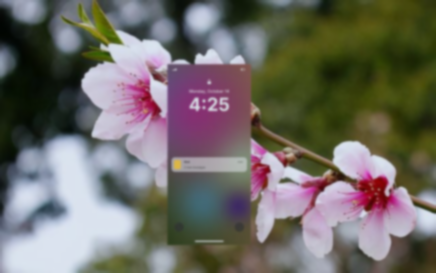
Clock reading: {"hour": 4, "minute": 25}
